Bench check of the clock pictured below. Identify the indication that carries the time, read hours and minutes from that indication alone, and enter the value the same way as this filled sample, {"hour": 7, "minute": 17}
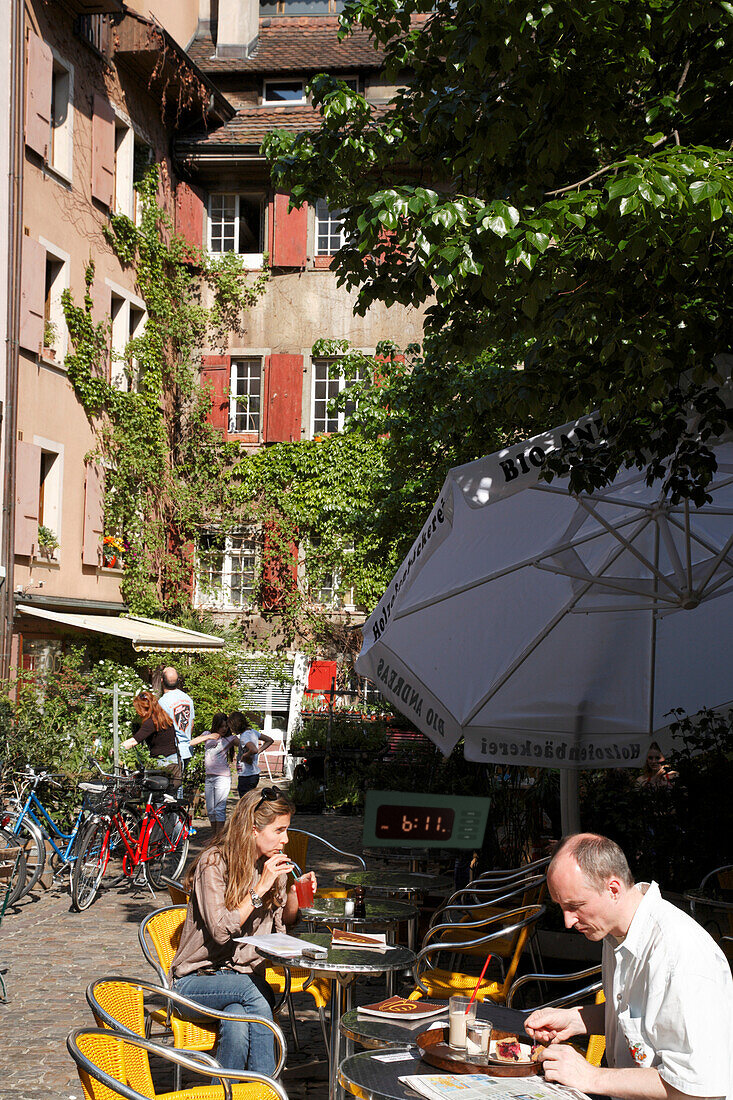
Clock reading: {"hour": 6, "minute": 11}
